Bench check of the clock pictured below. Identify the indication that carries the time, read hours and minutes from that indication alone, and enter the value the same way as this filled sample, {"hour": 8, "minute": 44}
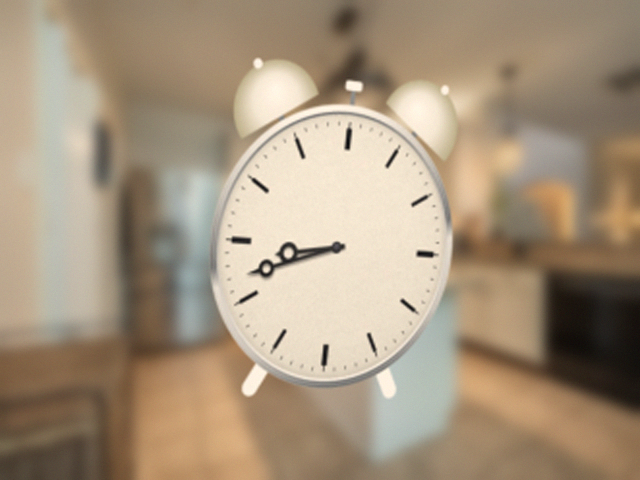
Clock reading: {"hour": 8, "minute": 42}
